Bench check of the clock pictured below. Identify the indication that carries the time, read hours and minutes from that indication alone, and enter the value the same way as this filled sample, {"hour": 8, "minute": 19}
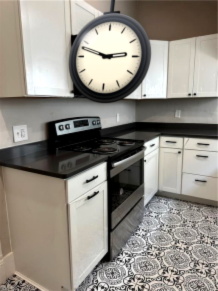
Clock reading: {"hour": 2, "minute": 48}
